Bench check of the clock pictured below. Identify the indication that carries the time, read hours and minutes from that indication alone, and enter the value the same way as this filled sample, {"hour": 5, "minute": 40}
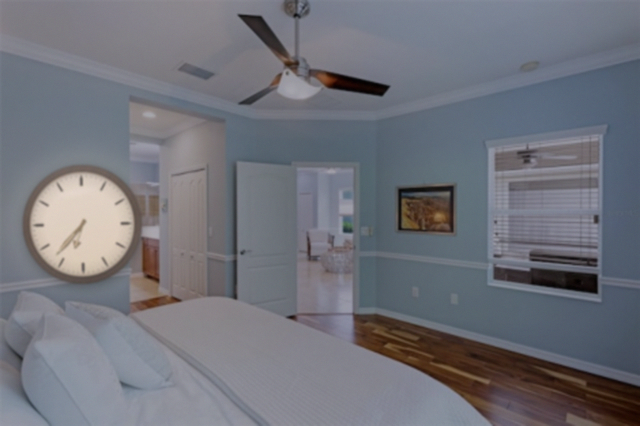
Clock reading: {"hour": 6, "minute": 37}
